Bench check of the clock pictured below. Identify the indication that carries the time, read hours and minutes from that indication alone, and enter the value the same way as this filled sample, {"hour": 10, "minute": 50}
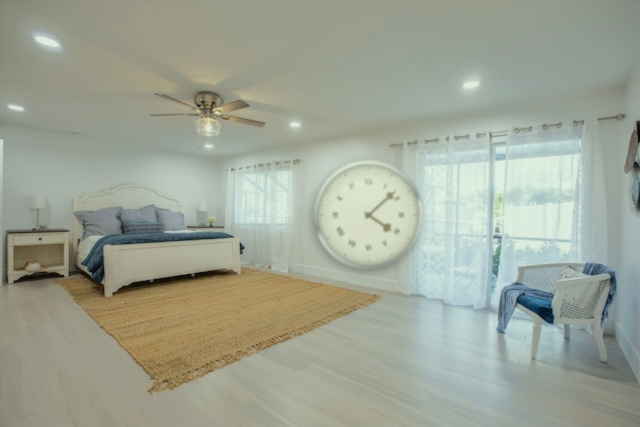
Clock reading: {"hour": 4, "minute": 8}
